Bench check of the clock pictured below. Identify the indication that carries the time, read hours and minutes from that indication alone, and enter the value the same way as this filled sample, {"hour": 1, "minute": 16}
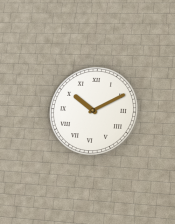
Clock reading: {"hour": 10, "minute": 10}
